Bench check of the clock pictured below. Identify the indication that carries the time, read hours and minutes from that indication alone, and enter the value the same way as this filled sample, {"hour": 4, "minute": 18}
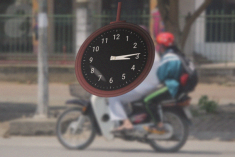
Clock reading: {"hour": 3, "minute": 14}
